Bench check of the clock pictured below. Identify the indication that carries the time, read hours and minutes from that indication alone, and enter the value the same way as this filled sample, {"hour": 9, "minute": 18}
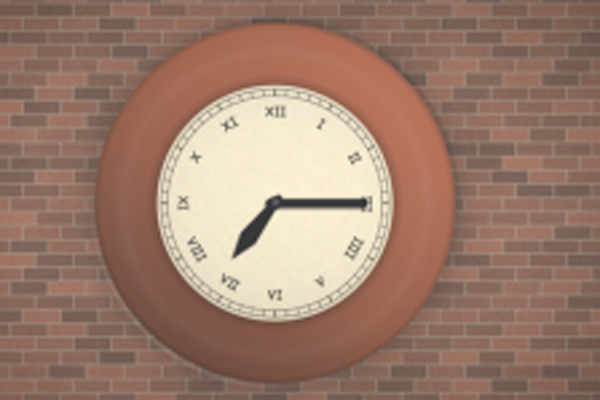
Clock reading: {"hour": 7, "minute": 15}
